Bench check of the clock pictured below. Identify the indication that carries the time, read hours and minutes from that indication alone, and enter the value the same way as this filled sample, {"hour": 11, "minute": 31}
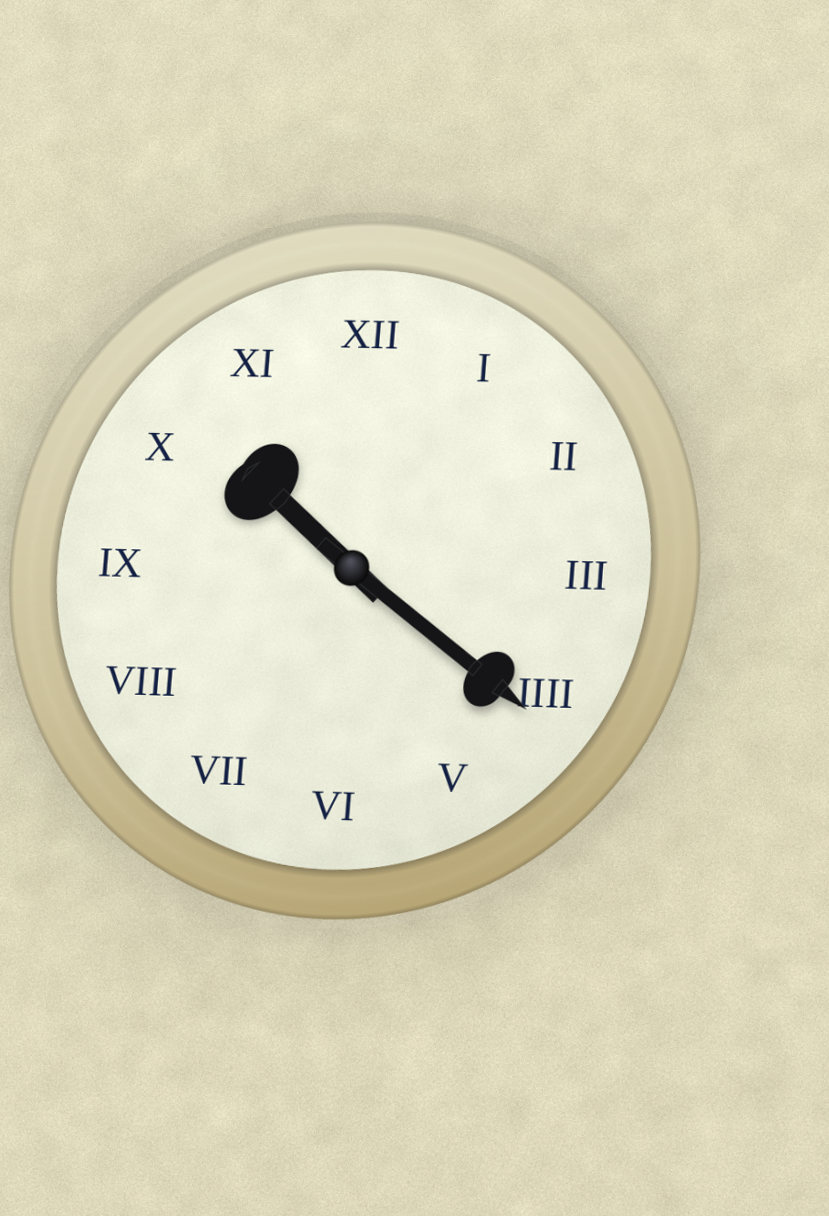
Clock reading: {"hour": 10, "minute": 21}
